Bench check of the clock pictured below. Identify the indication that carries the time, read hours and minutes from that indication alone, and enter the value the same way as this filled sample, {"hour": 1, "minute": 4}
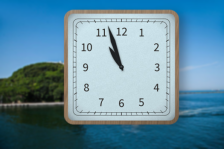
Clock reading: {"hour": 10, "minute": 57}
